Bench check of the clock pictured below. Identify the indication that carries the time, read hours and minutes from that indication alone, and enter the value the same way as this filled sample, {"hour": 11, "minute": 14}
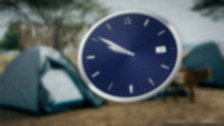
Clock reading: {"hour": 9, "minute": 51}
